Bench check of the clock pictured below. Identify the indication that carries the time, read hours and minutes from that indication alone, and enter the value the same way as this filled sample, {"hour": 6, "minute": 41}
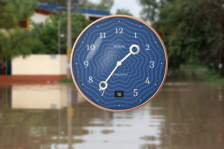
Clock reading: {"hour": 1, "minute": 36}
